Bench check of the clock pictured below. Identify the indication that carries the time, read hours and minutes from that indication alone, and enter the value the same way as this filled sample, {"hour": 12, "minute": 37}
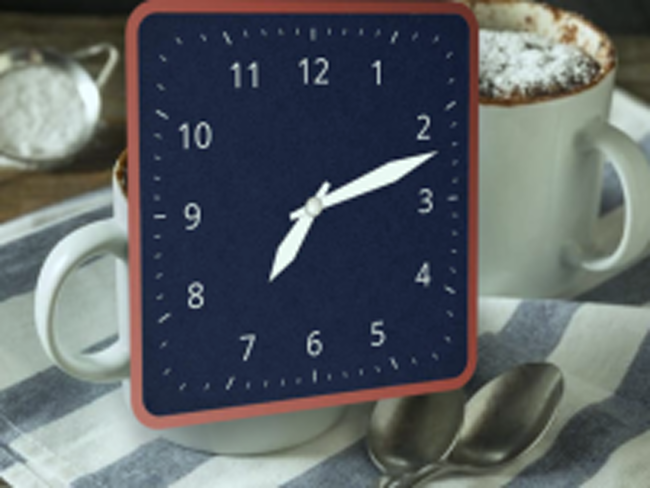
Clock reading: {"hour": 7, "minute": 12}
